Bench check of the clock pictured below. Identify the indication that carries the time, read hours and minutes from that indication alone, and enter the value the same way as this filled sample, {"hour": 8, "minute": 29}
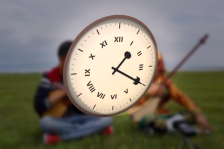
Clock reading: {"hour": 1, "minute": 20}
